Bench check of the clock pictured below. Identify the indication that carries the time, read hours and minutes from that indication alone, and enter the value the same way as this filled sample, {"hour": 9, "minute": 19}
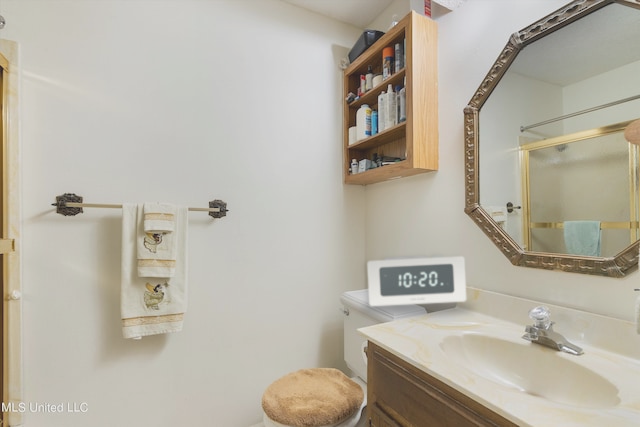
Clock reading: {"hour": 10, "minute": 20}
